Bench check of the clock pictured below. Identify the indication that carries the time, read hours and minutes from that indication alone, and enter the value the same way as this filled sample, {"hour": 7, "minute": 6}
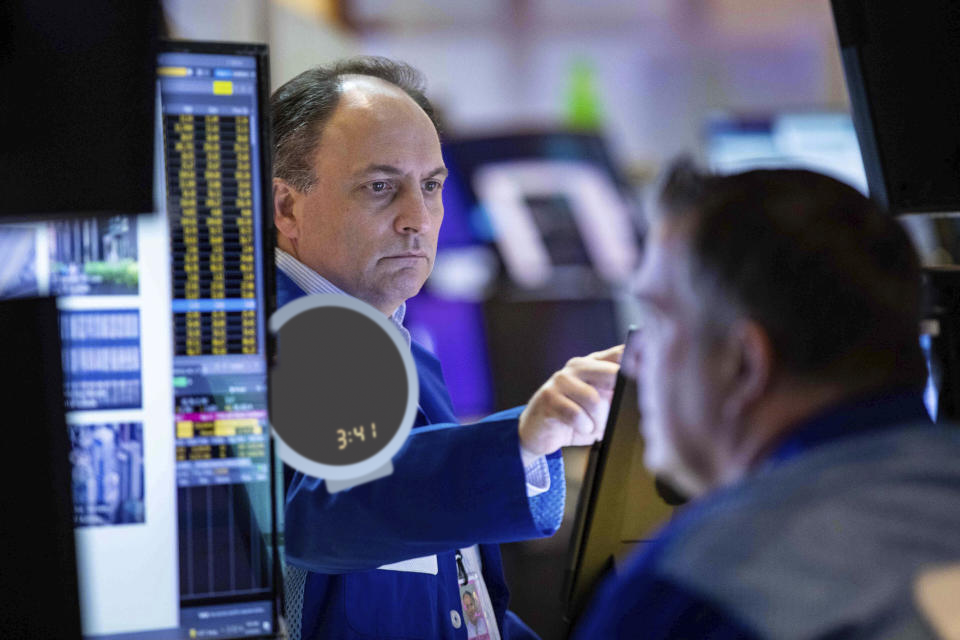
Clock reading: {"hour": 3, "minute": 41}
